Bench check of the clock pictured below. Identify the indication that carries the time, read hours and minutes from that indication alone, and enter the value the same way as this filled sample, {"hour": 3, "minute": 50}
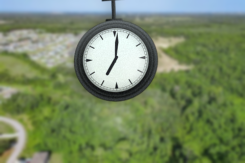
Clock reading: {"hour": 7, "minute": 1}
